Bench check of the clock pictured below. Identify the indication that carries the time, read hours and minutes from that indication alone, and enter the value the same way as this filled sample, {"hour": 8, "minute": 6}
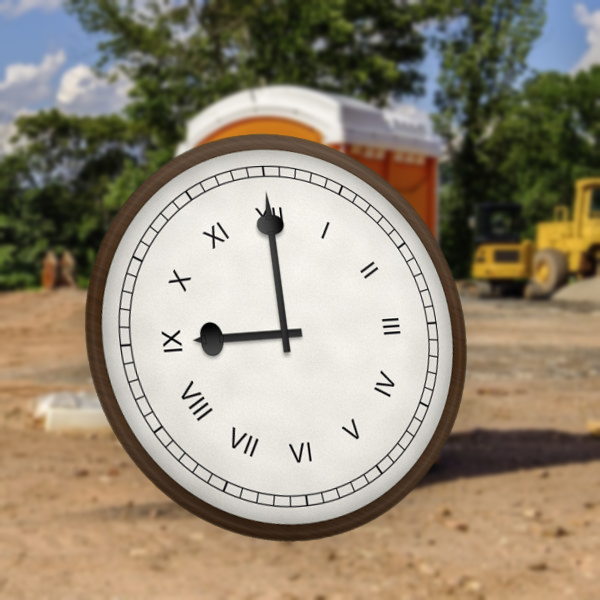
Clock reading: {"hour": 9, "minute": 0}
